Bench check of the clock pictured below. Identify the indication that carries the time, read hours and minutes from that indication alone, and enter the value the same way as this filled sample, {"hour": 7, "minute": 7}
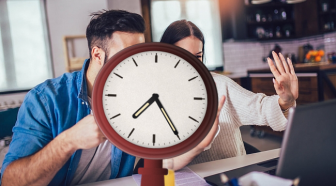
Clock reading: {"hour": 7, "minute": 25}
